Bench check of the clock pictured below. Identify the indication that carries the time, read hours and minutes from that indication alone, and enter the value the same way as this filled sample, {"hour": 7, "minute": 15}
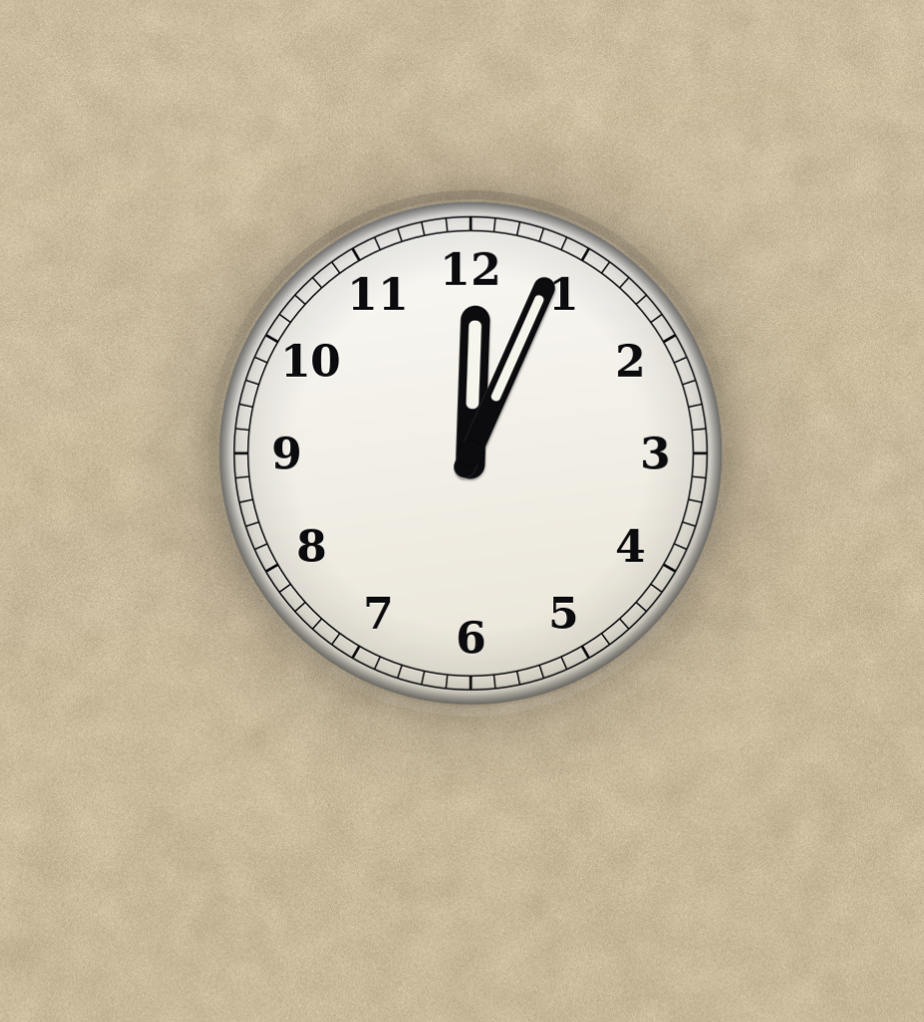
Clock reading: {"hour": 12, "minute": 4}
